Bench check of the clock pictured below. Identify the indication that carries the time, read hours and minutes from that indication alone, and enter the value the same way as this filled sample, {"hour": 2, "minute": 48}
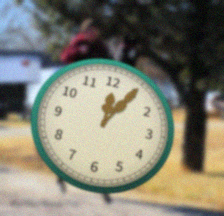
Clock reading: {"hour": 12, "minute": 5}
